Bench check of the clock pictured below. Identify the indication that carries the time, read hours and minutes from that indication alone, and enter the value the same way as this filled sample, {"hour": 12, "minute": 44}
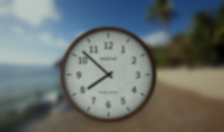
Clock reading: {"hour": 7, "minute": 52}
